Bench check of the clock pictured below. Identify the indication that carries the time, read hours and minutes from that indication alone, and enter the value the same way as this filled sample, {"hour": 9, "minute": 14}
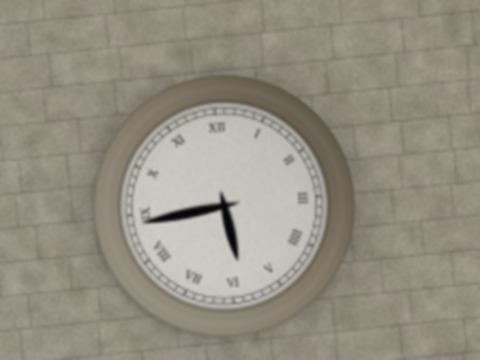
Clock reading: {"hour": 5, "minute": 44}
